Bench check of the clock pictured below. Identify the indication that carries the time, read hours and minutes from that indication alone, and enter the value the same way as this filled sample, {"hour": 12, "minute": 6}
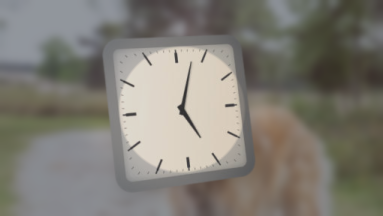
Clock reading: {"hour": 5, "minute": 3}
